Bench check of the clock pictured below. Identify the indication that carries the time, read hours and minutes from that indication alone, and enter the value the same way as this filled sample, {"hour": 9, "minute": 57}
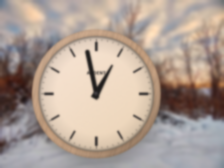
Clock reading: {"hour": 12, "minute": 58}
